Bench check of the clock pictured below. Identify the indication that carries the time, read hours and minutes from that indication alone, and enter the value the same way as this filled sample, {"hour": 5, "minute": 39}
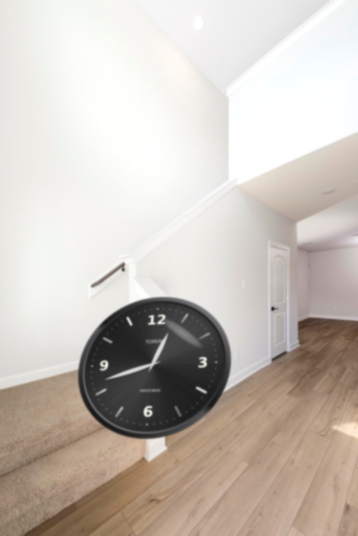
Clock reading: {"hour": 12, "minute": 42}
